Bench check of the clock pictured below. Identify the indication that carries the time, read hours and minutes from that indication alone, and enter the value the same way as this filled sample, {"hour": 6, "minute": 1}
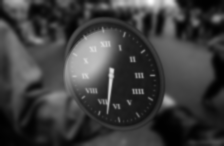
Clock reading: {"hour": 6, "minute": 33}
